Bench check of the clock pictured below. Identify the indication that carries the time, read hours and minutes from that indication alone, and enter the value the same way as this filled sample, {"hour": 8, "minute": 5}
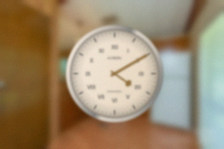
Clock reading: {"hour": 4, "minute": 10}
